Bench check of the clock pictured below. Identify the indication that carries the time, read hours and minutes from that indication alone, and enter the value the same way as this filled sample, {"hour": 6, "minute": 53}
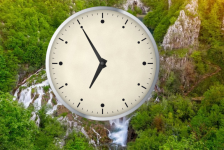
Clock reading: {"hour": 6, "minute": 55}
